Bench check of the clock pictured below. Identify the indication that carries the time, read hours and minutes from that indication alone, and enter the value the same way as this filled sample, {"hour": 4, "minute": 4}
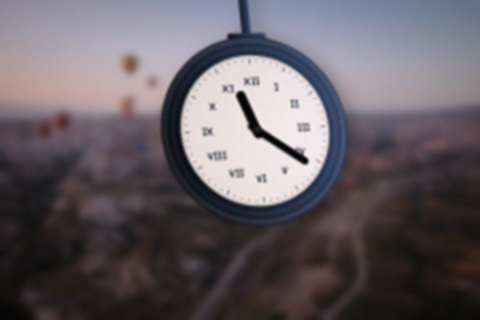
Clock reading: {"hour": 11, "minute": 21}
